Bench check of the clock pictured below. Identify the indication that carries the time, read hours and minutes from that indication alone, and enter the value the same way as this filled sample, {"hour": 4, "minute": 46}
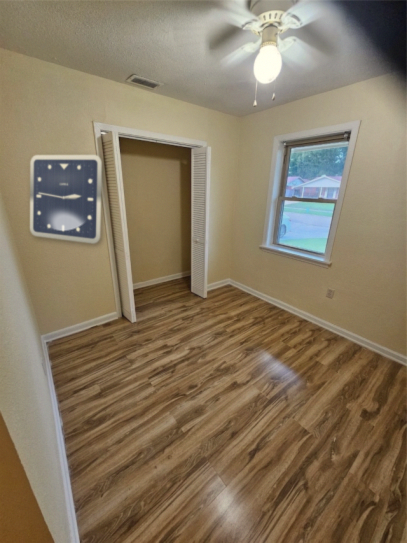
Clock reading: {"hour": 2, "minute": 46}
